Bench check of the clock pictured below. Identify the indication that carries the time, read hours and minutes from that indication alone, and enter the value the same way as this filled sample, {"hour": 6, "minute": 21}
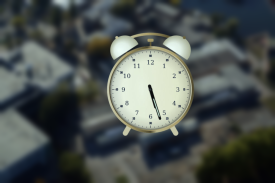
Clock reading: {"hour": 5, "minute": 27}
